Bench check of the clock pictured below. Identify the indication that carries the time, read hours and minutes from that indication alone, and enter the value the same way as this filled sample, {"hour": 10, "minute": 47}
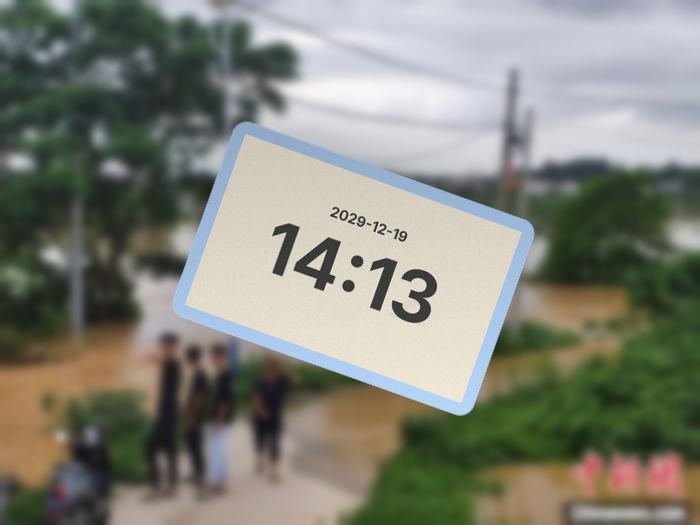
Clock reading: {"hour": 14, "minute": 13}
